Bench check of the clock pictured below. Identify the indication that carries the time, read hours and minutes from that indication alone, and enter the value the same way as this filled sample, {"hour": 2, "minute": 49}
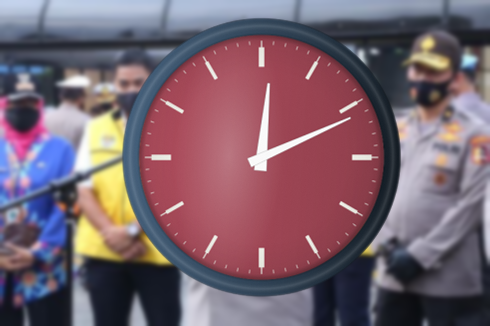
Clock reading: {"hour": 12, "minute": 11}
